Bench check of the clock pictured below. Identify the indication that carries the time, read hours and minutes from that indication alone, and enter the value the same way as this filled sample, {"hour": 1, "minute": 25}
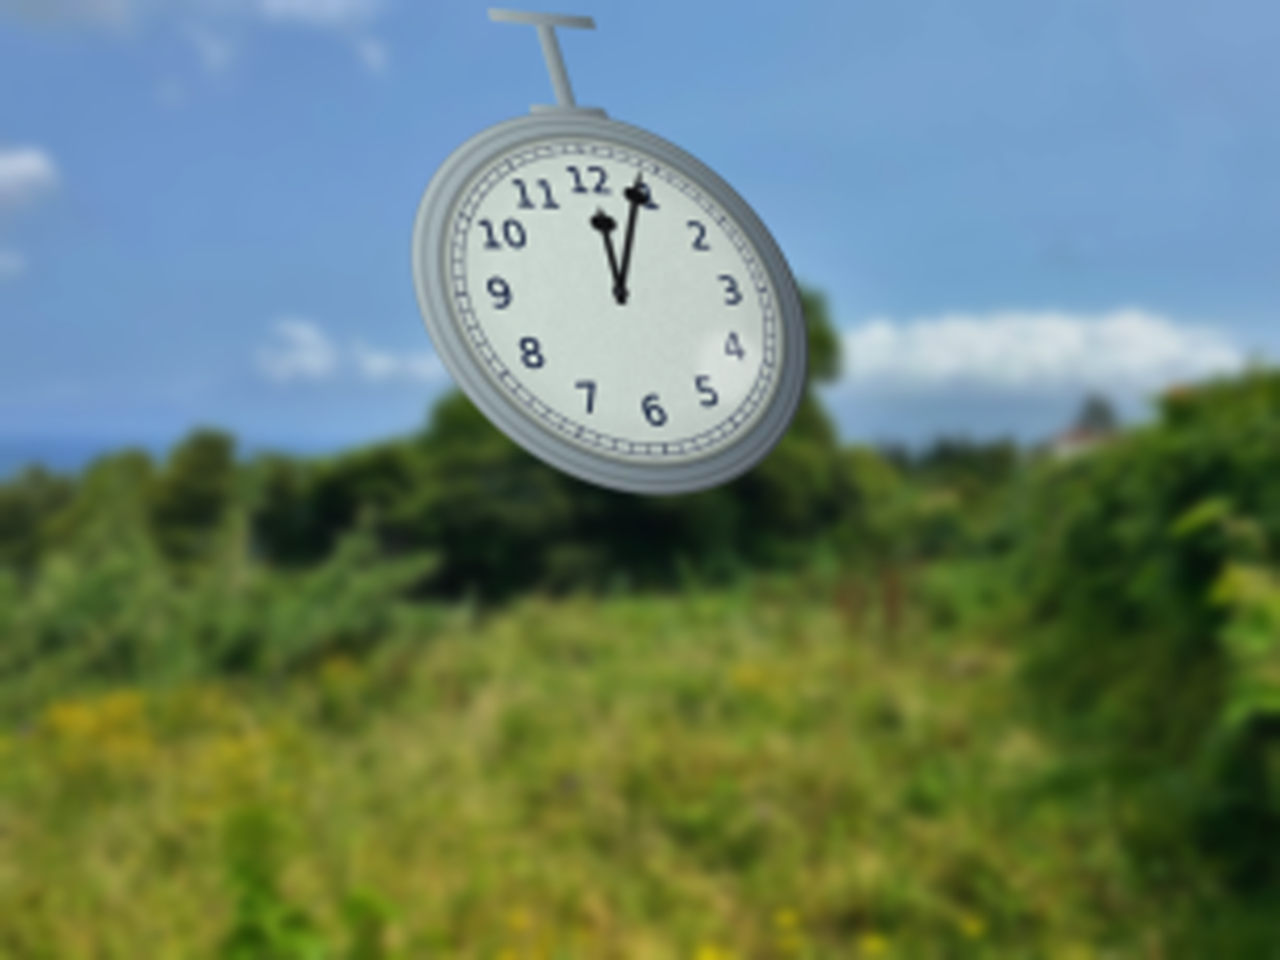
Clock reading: {"hour": 12, "minute": 4}
